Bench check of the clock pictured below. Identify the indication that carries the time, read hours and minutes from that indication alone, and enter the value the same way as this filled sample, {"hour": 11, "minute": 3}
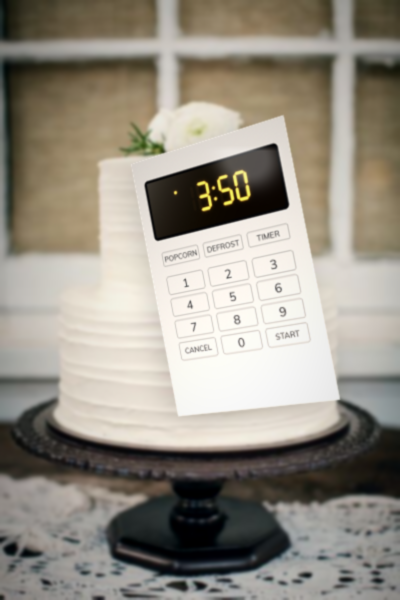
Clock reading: {"hour": 3, "minute": 50}
